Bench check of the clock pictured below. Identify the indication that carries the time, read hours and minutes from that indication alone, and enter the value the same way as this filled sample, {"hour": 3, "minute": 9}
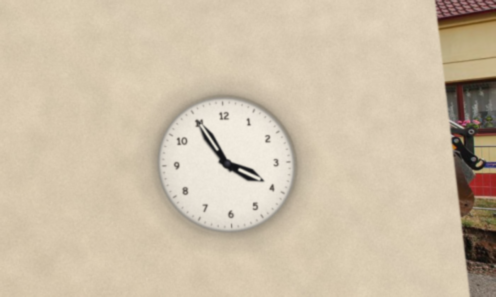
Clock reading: {"hour": 3, "minute": 55}
